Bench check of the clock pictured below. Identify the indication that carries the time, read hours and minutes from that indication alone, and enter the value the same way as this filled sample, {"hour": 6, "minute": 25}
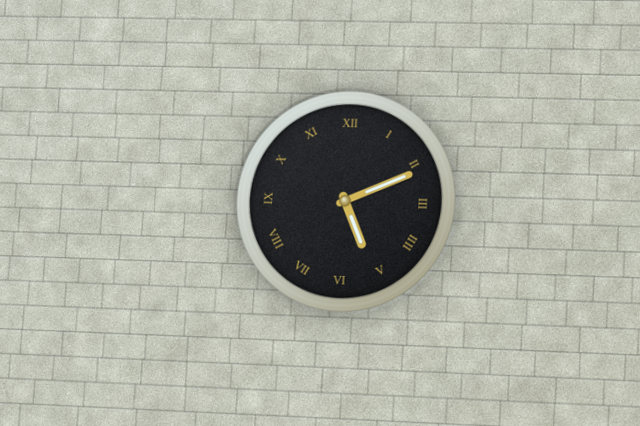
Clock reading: {"hour": 5, "minute": 11}
